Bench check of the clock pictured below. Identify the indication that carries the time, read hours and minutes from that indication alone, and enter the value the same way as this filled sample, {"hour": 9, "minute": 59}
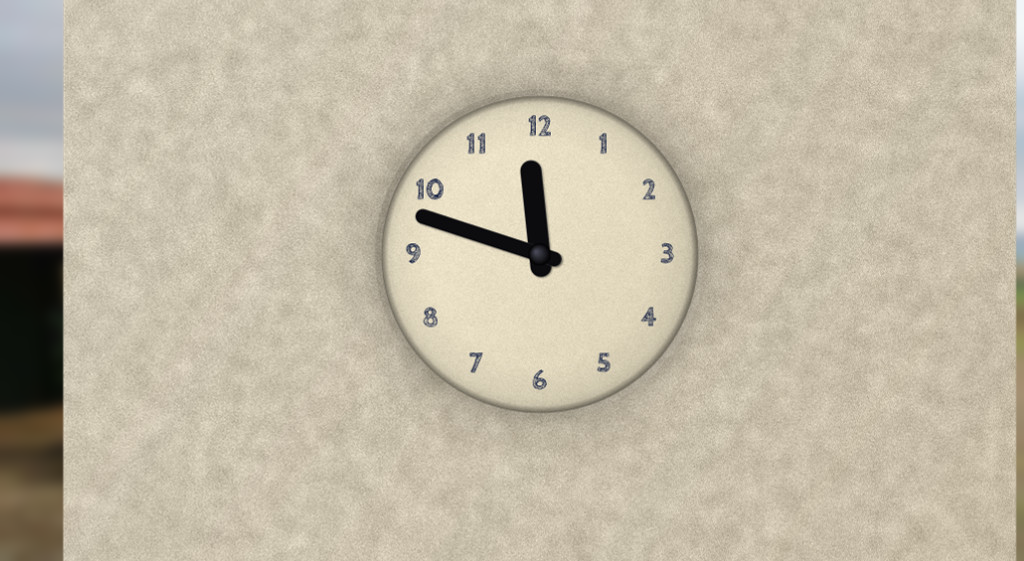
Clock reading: {"hour": 11, "minute": 48}
